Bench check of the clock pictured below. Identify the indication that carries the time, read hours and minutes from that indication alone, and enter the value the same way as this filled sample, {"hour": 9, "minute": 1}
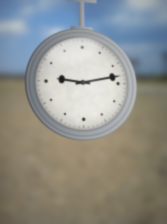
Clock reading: {"hour": 9, "minute": 13}
